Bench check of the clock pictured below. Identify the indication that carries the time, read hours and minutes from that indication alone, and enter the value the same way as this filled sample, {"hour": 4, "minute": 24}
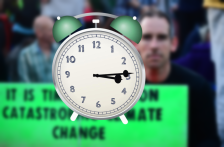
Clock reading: {"hour": 3, "minute": 14}
